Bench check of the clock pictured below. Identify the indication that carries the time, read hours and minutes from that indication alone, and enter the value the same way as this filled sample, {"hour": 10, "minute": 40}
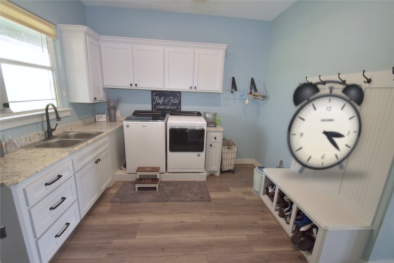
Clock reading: {"hour": 3, "minute": 23}
